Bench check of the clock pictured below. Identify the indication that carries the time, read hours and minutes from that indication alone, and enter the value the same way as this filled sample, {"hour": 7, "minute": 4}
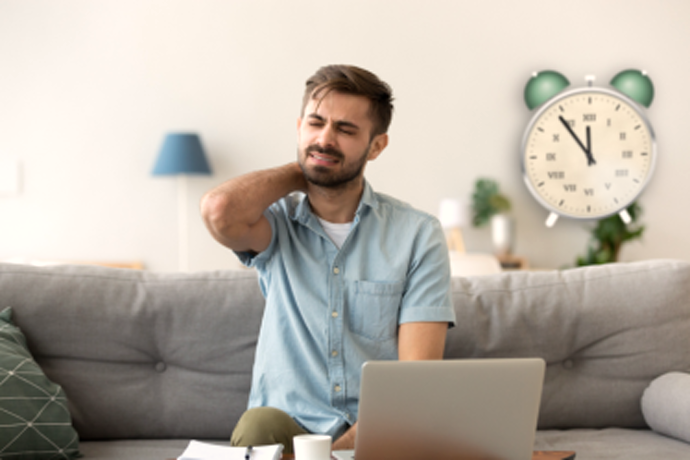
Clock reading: {"hour": 11, "minute": 54}
